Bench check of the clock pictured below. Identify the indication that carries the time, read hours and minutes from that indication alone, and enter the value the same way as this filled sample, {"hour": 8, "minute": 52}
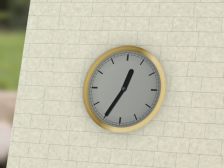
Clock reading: {"hour": 12, "minute": 35}
